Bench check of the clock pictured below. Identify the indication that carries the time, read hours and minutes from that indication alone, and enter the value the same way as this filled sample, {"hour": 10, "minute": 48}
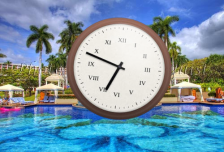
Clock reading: {"hour": 6, "minute": 48}
